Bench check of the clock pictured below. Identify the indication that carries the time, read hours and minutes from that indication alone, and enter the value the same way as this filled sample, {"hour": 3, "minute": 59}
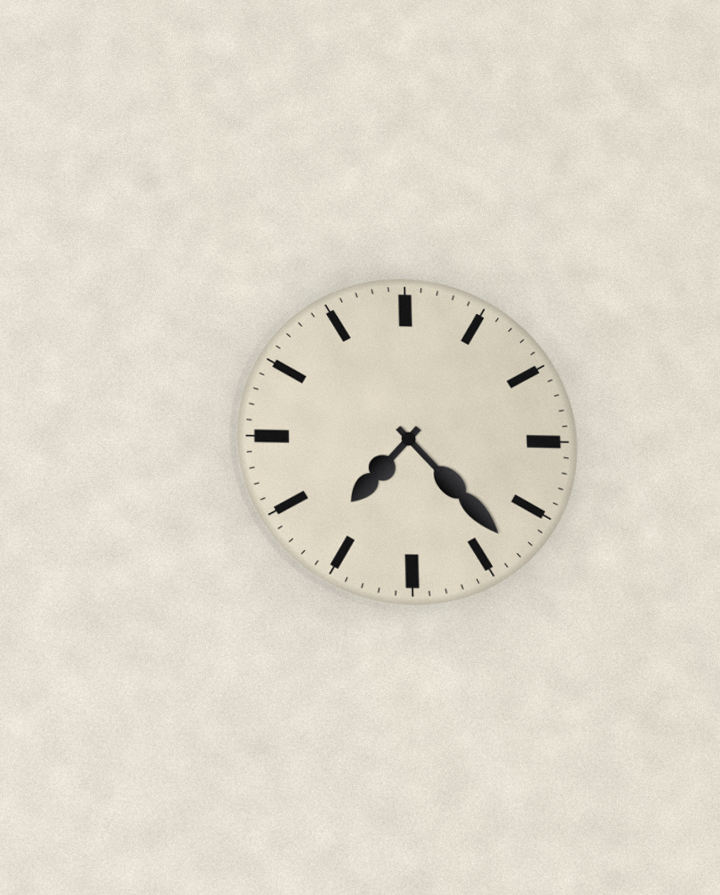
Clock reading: {"hour": 7, "minute": 23}
